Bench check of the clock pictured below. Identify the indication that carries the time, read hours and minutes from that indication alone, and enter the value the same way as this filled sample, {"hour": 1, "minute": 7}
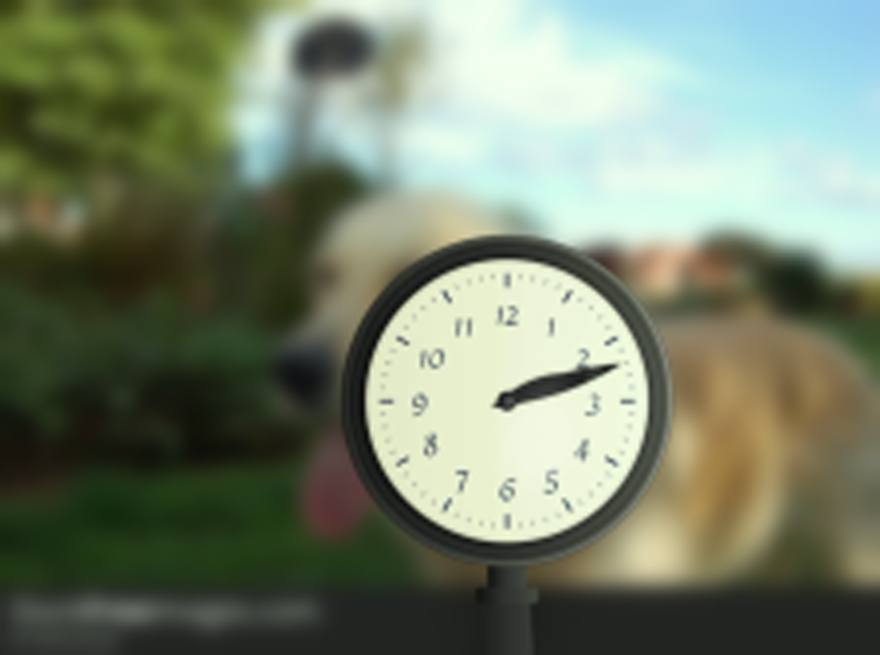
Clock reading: {"hour": 2, "minute": 12}
